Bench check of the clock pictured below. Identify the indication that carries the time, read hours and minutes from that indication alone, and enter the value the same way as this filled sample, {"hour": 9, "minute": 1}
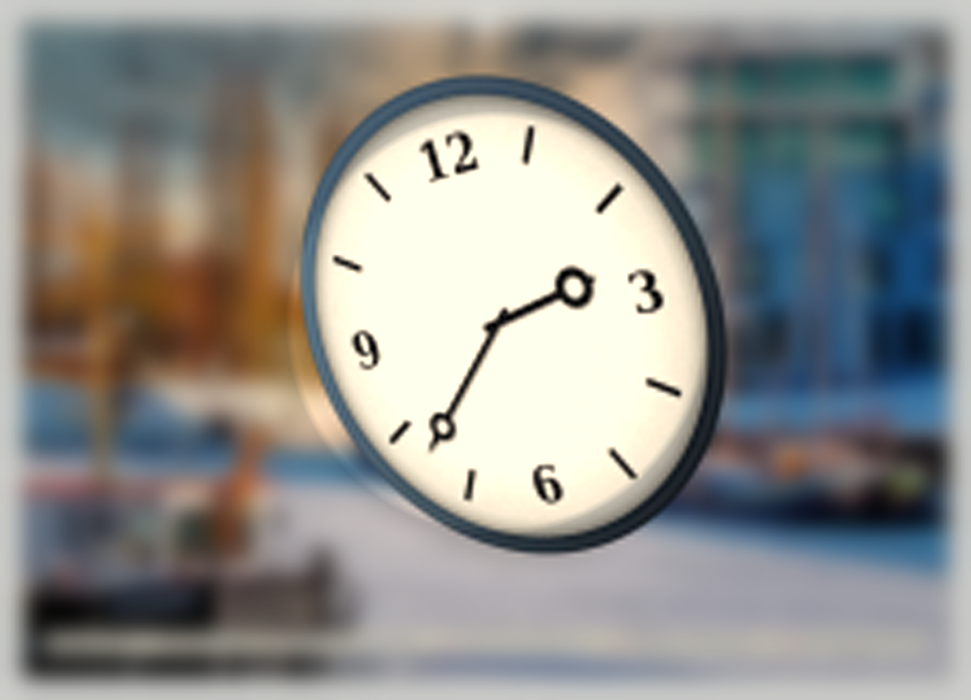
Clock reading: {"hour": 2, "minute": 38}
